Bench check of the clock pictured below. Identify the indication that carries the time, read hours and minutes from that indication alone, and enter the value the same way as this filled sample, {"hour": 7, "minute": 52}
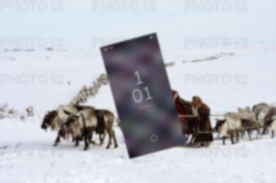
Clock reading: {"hour": 1, "minute": 1}
